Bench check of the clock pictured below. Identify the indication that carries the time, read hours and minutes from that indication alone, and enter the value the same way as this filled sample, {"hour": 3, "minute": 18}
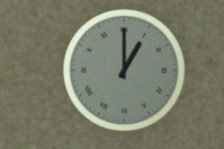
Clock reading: {"hour": 1, "minute": 0}
